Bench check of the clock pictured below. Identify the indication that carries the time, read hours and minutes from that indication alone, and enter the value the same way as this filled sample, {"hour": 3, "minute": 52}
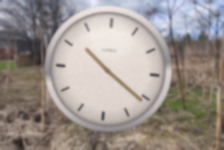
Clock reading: {"hour": 10, "minute": 21}
